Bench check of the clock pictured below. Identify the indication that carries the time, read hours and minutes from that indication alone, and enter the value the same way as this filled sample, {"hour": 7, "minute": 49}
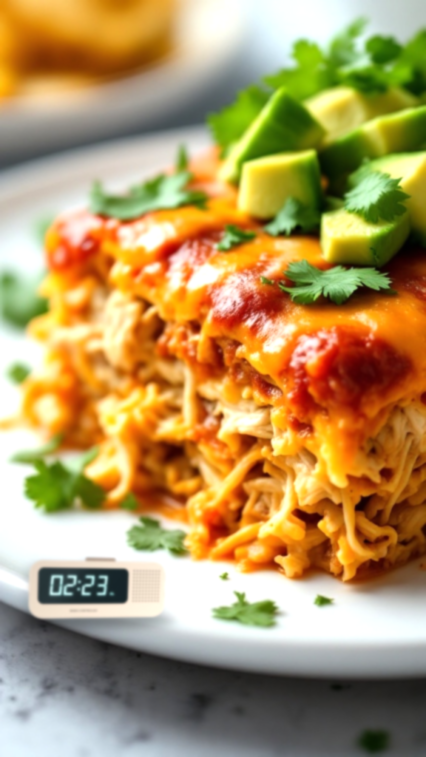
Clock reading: {"hour": 2, "minute": 23}
